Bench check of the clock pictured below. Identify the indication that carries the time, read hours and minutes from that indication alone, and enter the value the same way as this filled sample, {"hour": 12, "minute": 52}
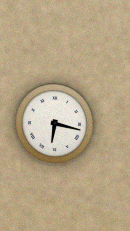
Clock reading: {"hour": 6, "minute": 17}
